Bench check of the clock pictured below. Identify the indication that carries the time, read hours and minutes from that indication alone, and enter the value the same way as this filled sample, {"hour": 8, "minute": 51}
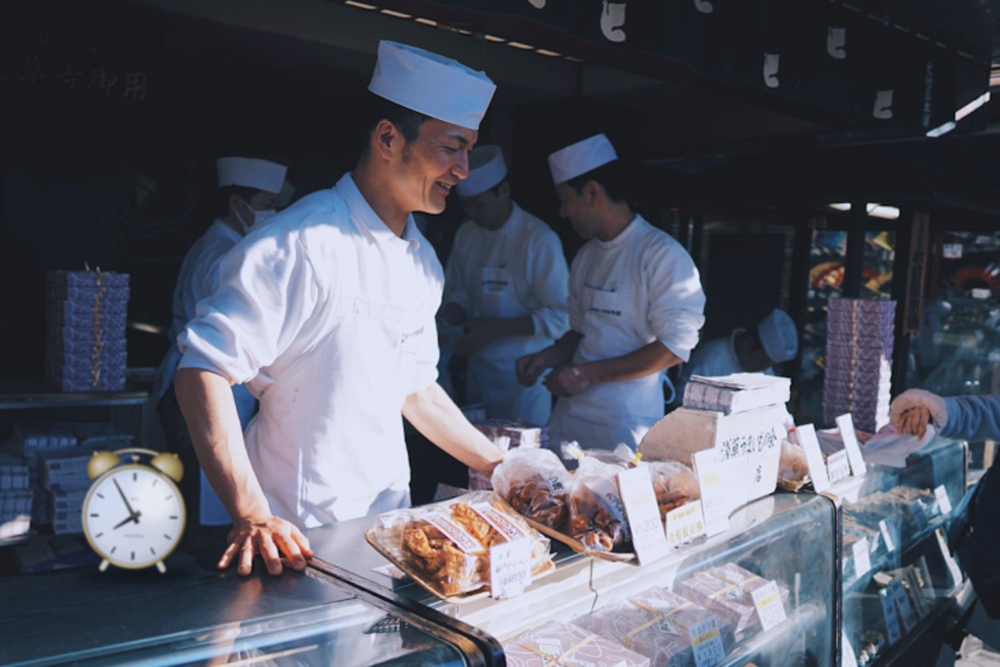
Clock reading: {"hour": 7, "minute": 55}
